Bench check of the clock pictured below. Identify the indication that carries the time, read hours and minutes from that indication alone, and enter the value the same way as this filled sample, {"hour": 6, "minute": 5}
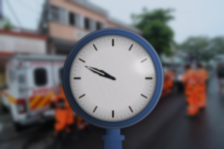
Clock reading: {"hour": 9, "minute": 49}
